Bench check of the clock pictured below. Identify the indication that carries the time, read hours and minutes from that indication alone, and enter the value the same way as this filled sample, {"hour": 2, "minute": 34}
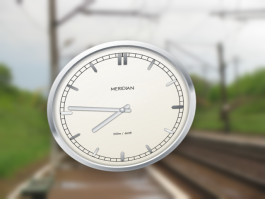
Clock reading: {"hour": 7, "minute": 46}
